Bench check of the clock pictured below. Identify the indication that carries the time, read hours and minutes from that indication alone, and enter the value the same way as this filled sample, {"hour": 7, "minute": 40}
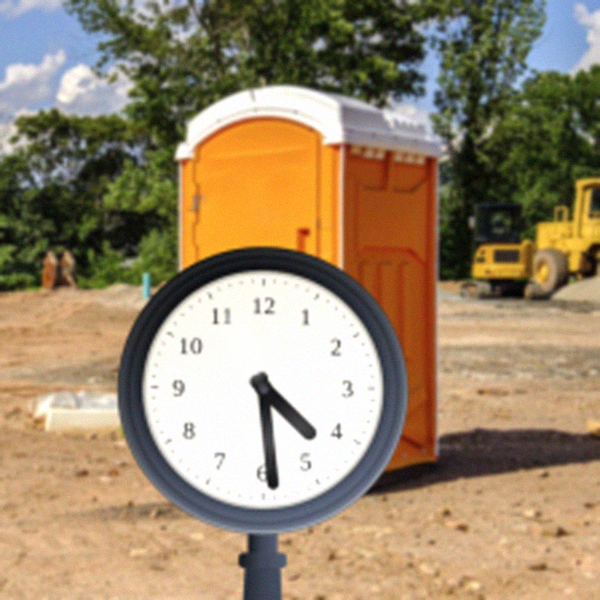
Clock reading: {"hour": 4, "minute": 29}
